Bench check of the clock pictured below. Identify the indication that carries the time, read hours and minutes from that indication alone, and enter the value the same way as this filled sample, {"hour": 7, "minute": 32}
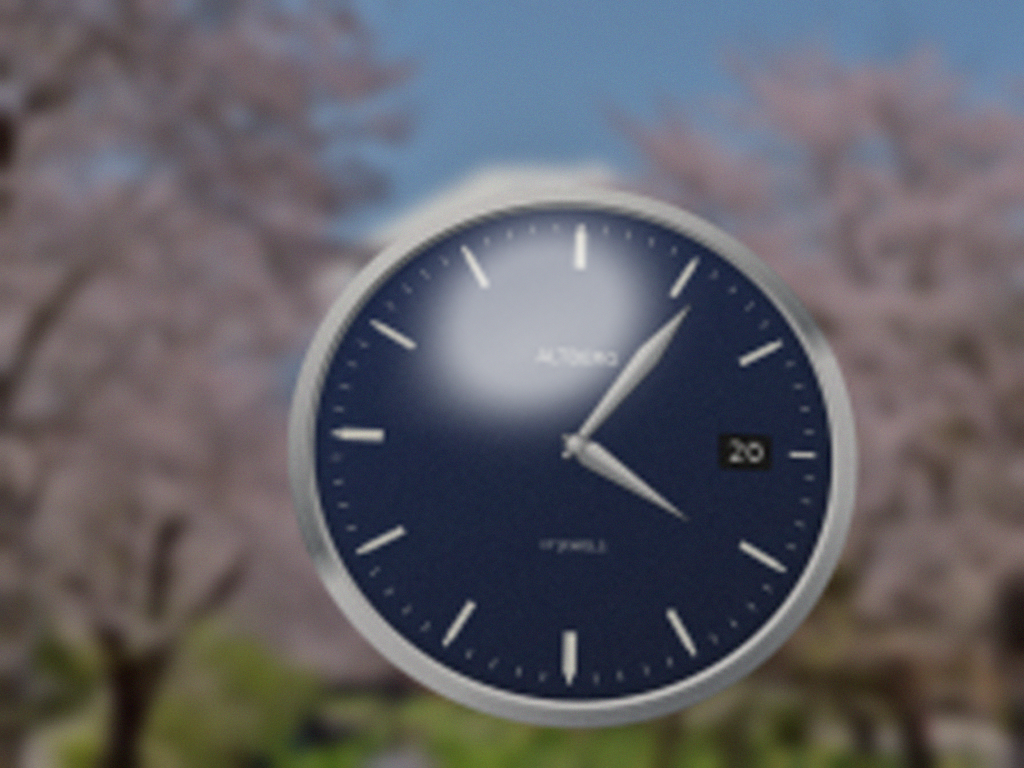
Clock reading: {"hour": 4, "minute": 6}
